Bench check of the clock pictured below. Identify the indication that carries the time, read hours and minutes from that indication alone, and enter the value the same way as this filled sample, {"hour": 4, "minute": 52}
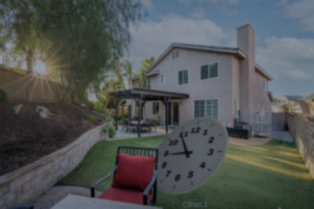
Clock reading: {"hour": 8, "minute": 54}
